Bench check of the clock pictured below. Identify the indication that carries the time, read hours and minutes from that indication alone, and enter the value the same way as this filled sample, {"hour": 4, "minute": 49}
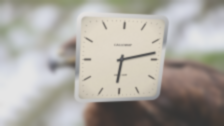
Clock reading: {"hour": 6, "minute": 13}
